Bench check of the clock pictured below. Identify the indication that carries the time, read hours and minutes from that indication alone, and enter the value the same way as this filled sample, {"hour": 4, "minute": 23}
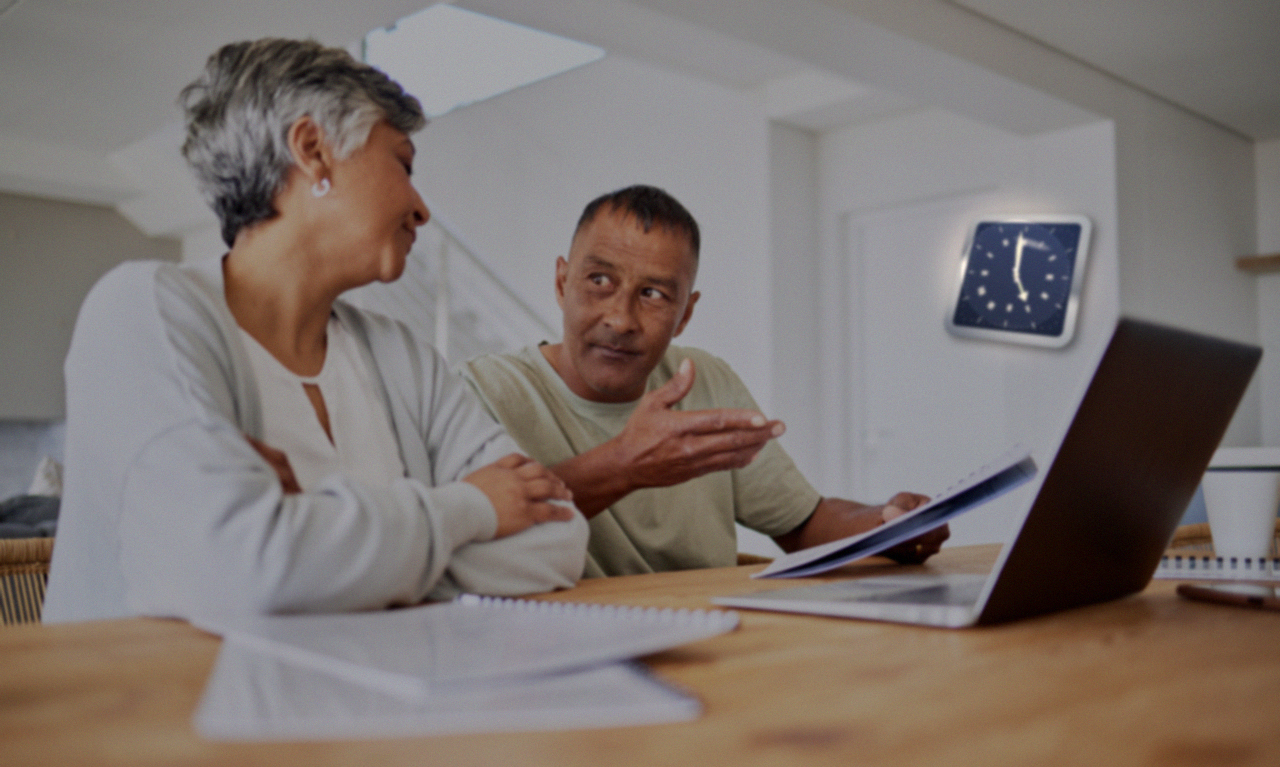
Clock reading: {"hour": 4, "minute": 59}
